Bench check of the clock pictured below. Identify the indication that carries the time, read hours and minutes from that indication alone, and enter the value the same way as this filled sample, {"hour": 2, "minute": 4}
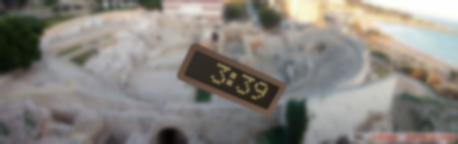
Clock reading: {"hour": 3, "minute": 39}
